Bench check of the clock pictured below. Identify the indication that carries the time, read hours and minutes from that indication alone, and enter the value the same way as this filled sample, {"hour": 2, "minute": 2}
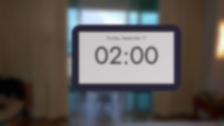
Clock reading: {"hour": 2, "minute": 0}
